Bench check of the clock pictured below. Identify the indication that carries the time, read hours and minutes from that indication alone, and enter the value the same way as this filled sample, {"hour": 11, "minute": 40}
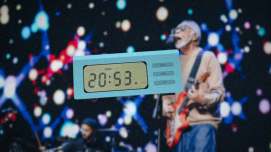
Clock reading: {"hour": 20, "minute": 53}
